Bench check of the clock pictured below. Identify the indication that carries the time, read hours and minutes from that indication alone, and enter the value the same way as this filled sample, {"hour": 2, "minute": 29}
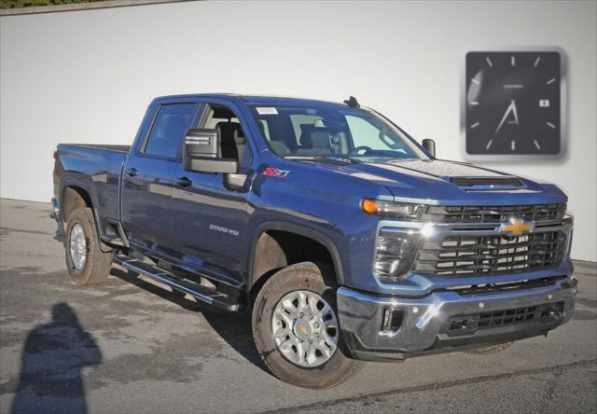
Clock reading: {"hour": 5, "minute": 35}
